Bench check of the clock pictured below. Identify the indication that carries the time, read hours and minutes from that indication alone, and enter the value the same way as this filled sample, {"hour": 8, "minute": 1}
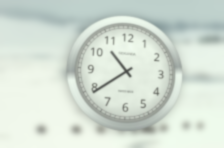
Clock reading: {"hour": 10, "minute": 39}
